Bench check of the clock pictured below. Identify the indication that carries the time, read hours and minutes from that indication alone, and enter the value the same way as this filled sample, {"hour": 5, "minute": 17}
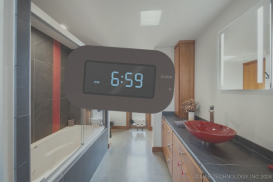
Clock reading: {"hour": 6, "minute": 59}
